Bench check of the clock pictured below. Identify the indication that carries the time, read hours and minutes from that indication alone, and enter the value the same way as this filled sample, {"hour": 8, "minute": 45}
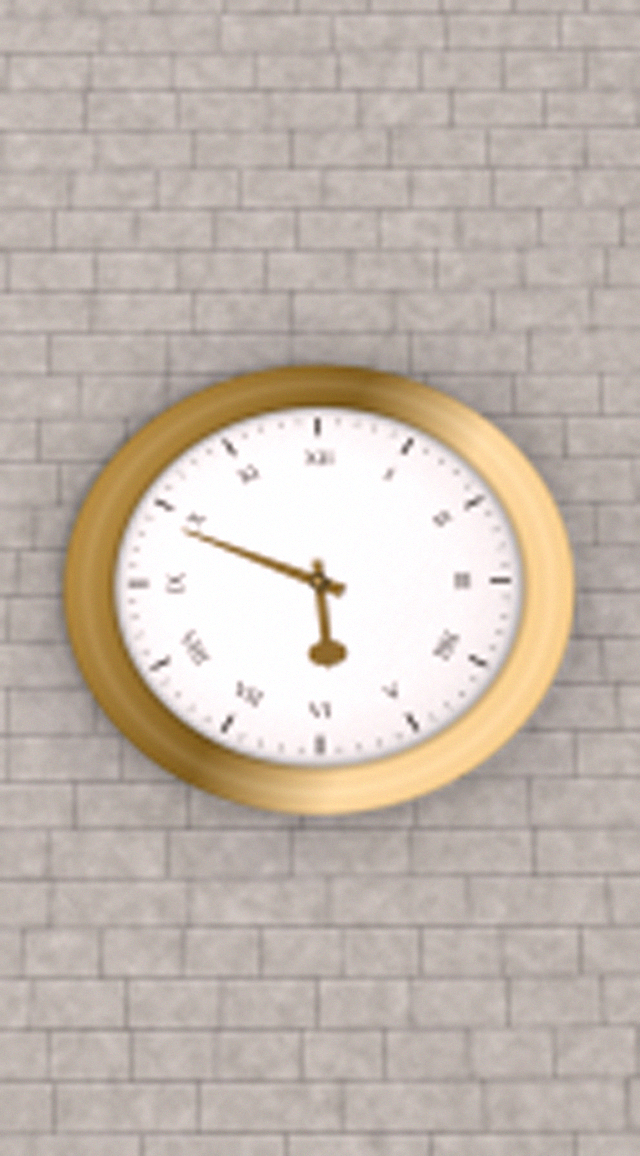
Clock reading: {"hour": 5, "minute": 49}
